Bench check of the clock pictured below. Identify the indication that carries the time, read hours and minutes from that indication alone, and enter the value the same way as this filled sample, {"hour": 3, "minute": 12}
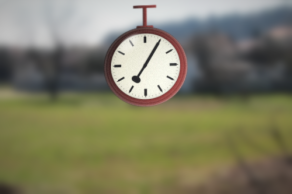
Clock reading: {"hour": 7, "minute": 5}
